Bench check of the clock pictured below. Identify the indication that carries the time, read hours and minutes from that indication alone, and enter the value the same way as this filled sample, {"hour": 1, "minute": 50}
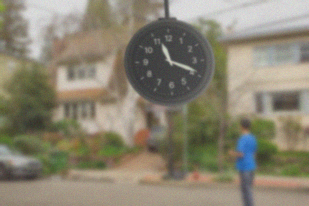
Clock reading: {"hour": 11, "minute": 19}
